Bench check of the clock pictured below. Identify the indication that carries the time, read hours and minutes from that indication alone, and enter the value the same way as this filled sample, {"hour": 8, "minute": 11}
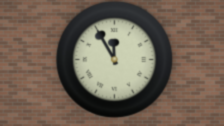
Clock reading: {"hour": 11, "minute": 55}
